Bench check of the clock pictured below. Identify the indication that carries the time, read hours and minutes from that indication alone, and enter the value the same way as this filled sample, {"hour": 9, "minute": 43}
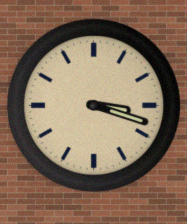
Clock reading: {"hour": 3, "minute": 18}
